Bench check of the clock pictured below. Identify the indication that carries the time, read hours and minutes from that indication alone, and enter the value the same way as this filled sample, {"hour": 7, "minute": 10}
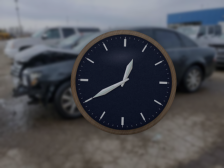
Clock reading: {"hour": 12, "minute": 40}
